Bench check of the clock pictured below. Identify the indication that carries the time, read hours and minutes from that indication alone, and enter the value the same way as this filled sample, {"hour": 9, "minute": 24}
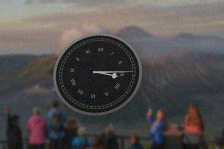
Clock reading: {"hour": 3, "minute": 14}
